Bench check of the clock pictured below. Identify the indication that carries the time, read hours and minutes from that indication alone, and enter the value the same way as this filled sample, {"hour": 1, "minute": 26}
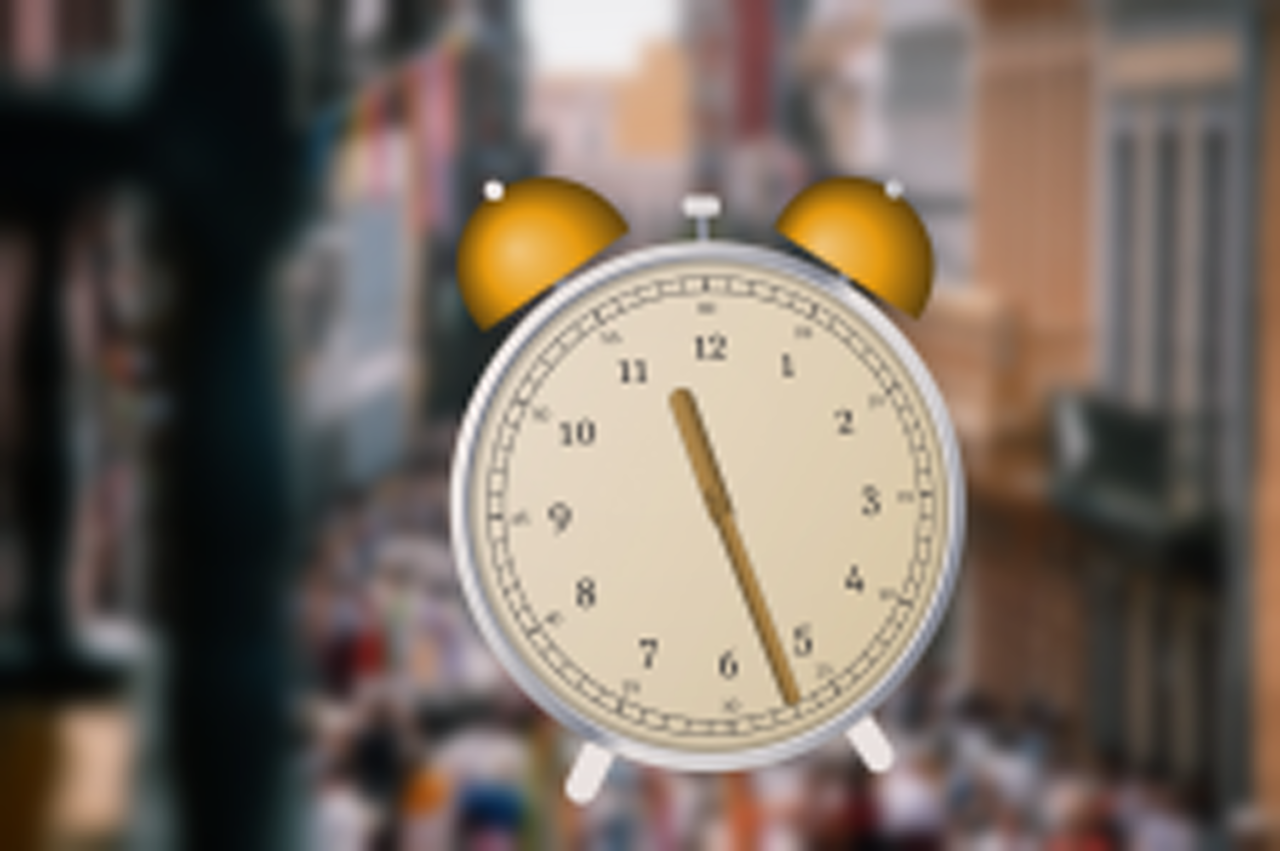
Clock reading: {"hour": 11, "minute": 27}
